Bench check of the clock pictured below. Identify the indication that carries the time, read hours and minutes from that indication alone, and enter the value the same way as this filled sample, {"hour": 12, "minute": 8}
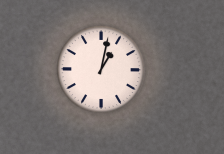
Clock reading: {"hour": 1, "minute": 2}
